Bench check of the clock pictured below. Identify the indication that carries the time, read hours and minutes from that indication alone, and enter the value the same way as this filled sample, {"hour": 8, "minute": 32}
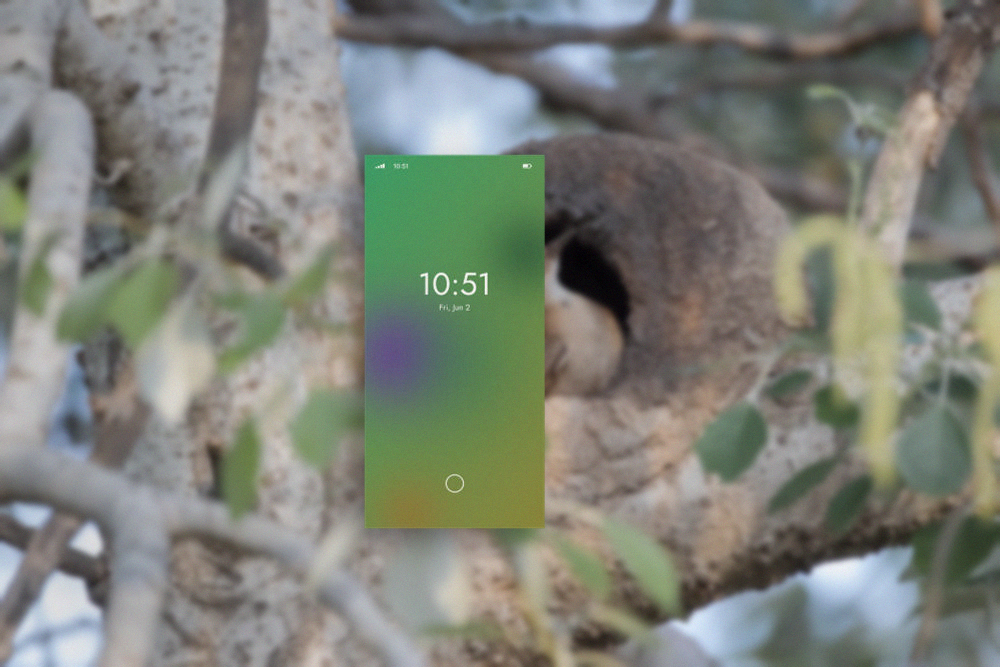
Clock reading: {"hour": 10, "minute": 51}
